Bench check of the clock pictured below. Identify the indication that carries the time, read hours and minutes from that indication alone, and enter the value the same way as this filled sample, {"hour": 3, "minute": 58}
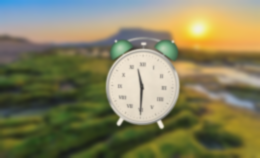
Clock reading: {"hour": 11, "minute": 30}
